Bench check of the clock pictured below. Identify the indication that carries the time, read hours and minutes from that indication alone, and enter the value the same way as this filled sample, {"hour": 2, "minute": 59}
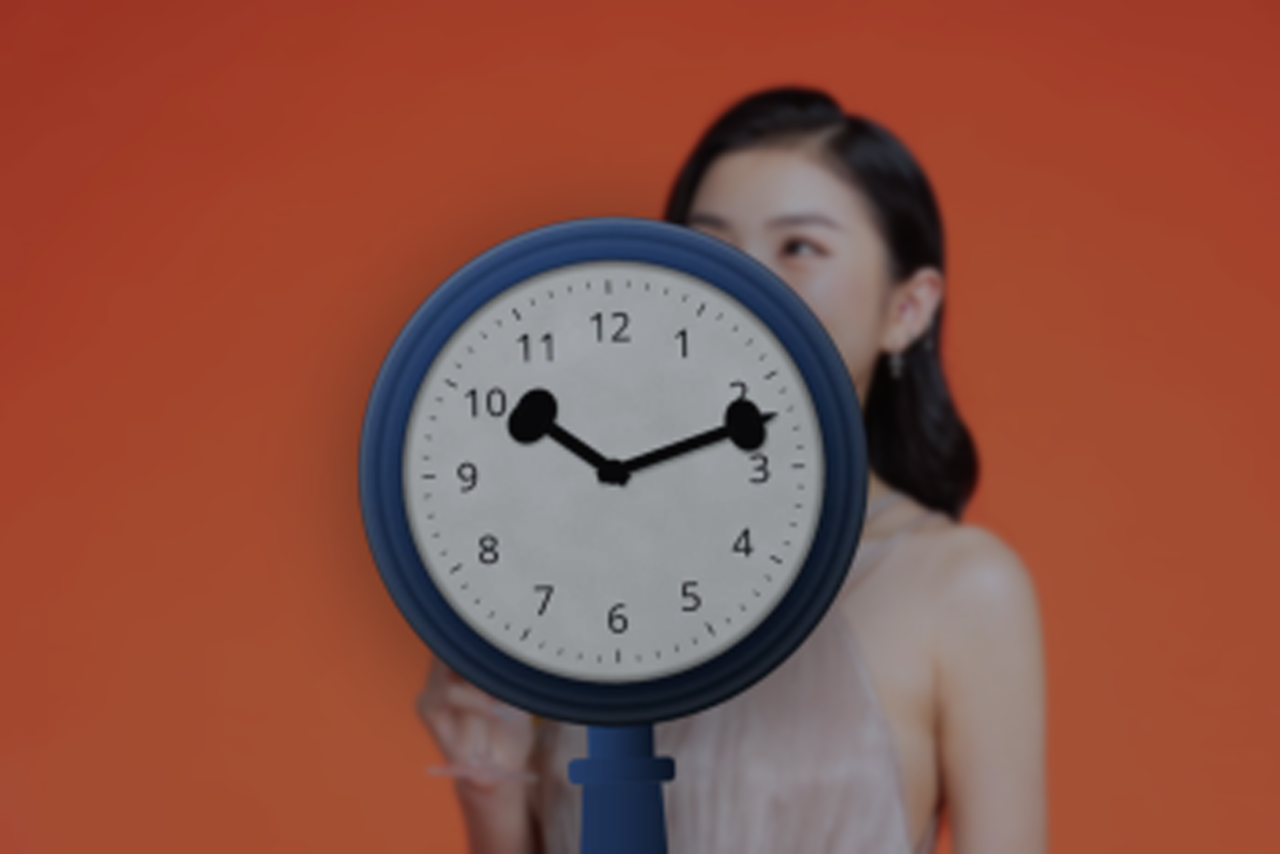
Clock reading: {"hour": 10, "minute": 12}
